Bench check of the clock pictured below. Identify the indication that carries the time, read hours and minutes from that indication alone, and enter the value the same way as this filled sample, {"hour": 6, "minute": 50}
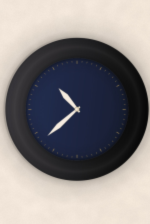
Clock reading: {"hour": 10, "minute": 38}
